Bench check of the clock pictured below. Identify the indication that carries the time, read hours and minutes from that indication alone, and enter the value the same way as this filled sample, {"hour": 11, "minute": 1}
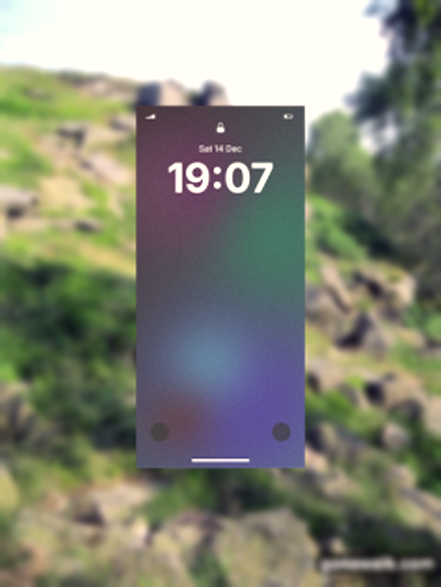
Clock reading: {"hour": 19, "minute": 7}
